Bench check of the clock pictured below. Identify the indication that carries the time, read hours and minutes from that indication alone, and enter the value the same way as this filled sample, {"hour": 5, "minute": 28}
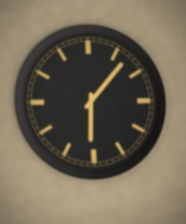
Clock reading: {"hour": 6, "minute": 7}
